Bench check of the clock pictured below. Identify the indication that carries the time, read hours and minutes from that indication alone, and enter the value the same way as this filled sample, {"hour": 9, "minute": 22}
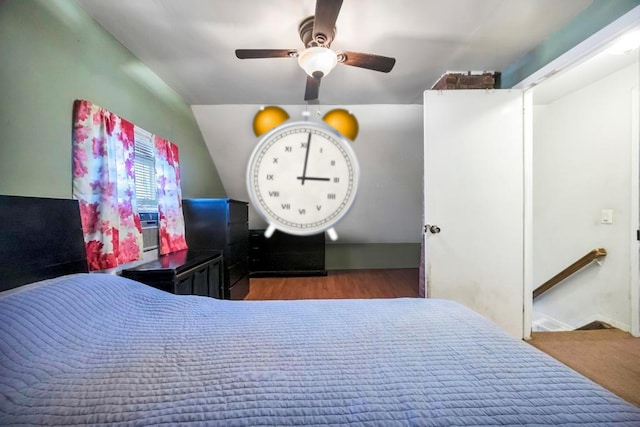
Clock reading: {"hour": 3, "minute": 1}
